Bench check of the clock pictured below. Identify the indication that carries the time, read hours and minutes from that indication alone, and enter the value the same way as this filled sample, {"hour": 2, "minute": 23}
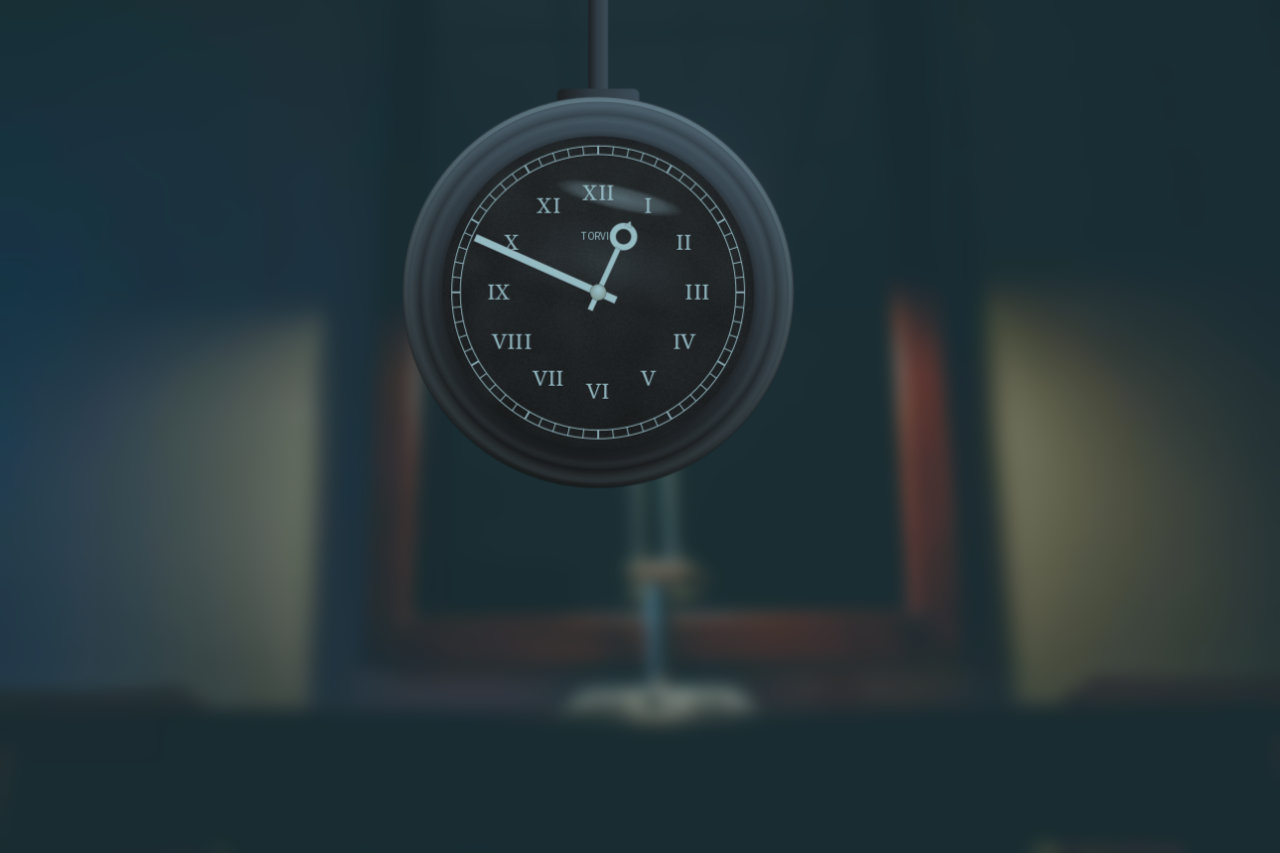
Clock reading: {"hour": 12, "minute": 49}
